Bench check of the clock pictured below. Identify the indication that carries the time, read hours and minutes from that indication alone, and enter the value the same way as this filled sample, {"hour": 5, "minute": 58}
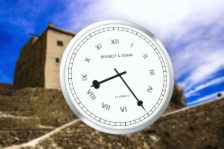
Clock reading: {"hour": 8, "minute": 25}
